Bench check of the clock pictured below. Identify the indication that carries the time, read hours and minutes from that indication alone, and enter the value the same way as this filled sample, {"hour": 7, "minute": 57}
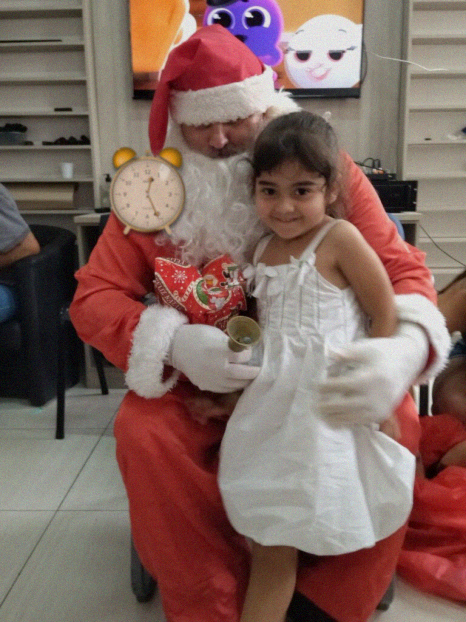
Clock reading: {"hour": 12, "minute": 26}
